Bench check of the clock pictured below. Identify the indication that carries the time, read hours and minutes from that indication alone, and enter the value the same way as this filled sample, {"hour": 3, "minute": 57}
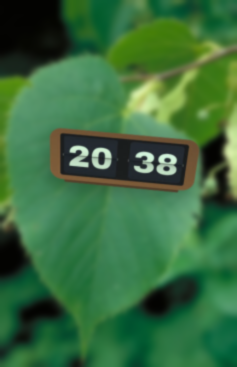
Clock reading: {"hour": 20, "minute": 38}
